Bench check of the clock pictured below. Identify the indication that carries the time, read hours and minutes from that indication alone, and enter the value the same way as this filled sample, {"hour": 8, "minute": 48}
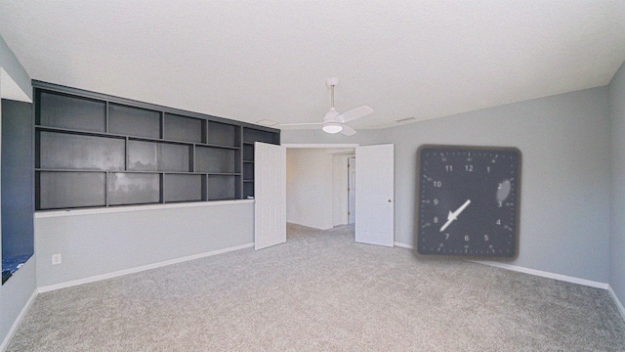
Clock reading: {"hour": 7, "minute": 37}
